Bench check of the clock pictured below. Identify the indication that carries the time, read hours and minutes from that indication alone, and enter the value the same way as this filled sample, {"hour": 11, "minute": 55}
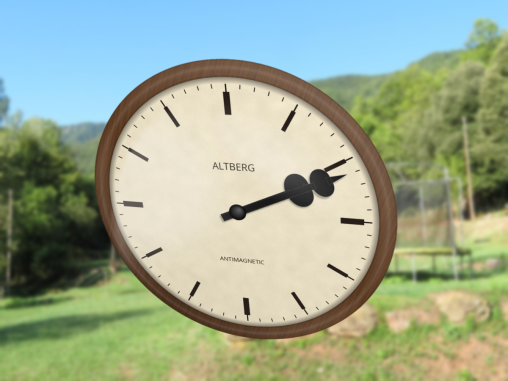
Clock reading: {"hour": 2, "minute": 11}
